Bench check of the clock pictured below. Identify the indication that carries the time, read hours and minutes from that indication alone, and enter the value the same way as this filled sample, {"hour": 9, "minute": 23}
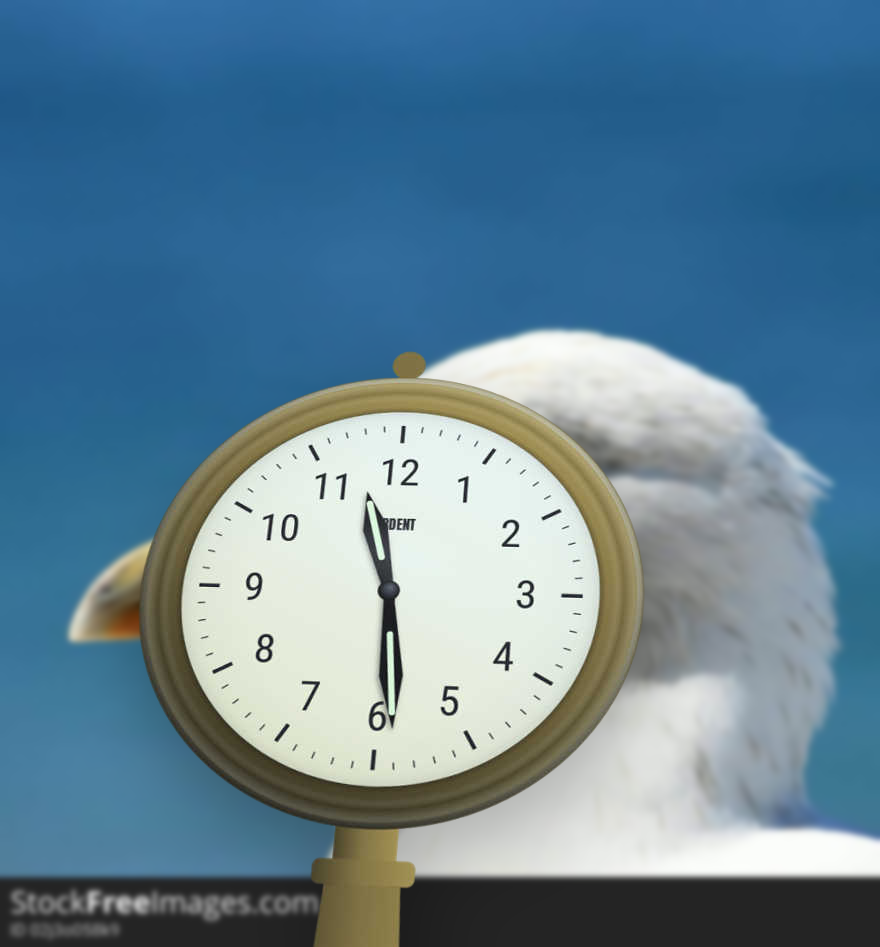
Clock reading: {"hour": 11, "minute": 29}
